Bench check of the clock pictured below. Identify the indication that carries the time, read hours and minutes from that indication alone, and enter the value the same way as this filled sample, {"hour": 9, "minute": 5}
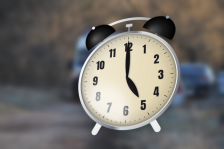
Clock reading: {"hour": 5, "minute": 0}
